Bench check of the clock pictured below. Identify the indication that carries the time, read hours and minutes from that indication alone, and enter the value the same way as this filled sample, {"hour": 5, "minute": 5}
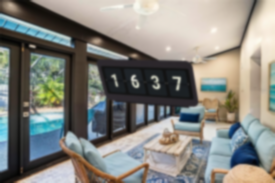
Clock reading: {"hour": 16, "minute": 37}
